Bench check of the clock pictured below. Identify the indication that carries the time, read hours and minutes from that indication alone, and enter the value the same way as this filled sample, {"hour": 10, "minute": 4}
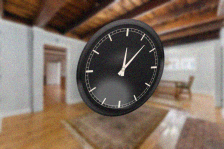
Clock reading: {"hour": 12, "minute": 7}
